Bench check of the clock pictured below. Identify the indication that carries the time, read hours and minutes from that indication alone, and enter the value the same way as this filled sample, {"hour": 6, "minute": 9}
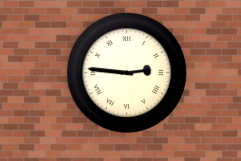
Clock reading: {"hour": 2, "minute": 46}
